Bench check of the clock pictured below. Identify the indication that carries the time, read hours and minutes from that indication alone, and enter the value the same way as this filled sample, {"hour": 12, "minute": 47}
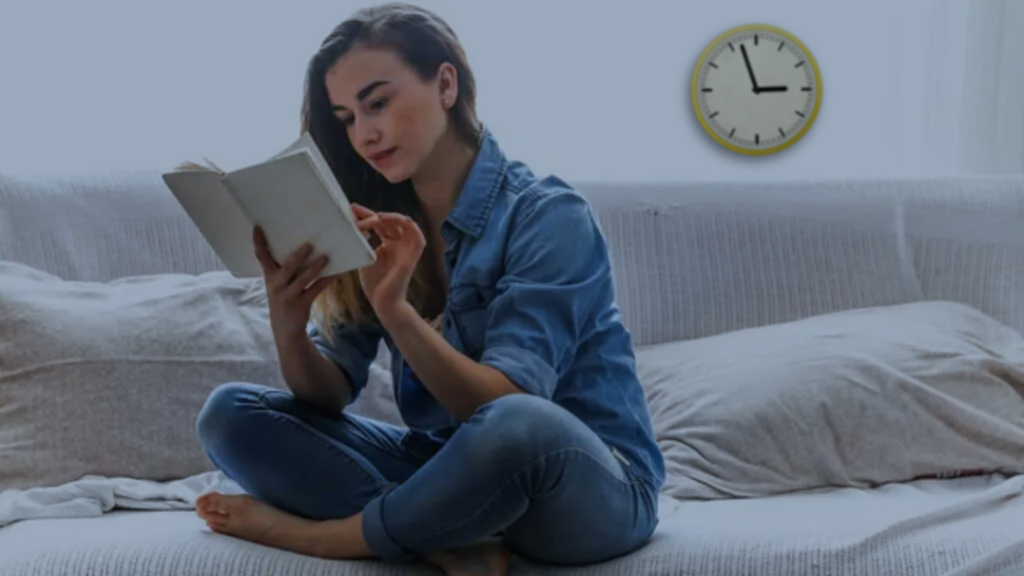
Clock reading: {"hour": 2, "minute": 57}
